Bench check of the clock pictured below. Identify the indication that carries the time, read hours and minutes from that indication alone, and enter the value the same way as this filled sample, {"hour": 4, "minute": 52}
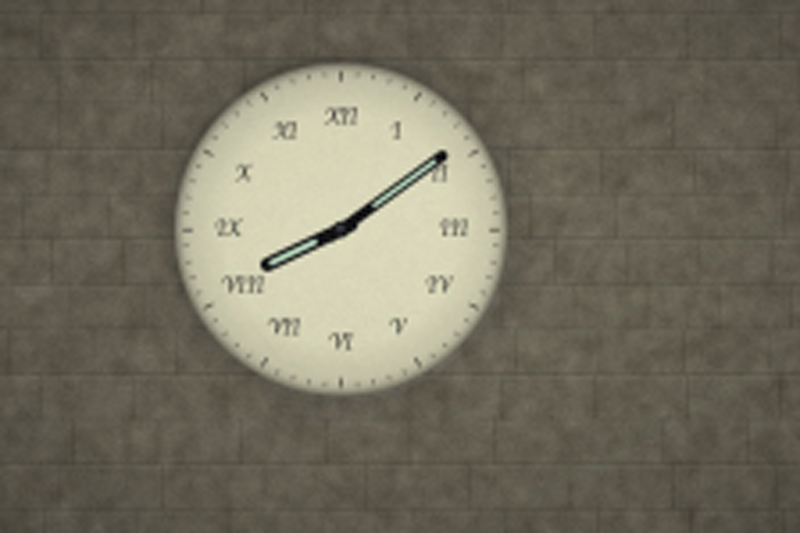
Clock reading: {"hour": 8, "minute": 9}
